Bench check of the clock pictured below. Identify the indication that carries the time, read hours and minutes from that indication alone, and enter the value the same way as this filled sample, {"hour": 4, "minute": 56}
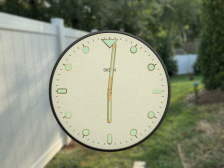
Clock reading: {"hour": 6, "minute": 1}
